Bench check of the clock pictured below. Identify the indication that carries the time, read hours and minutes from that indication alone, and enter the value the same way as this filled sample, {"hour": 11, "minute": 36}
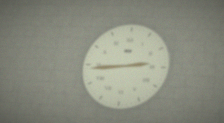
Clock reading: {"hour": 2, "minute": 44}
